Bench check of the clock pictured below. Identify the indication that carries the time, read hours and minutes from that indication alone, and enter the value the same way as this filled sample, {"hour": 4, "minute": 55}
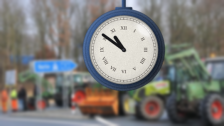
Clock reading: {"hour": 10, "minute": 51}
